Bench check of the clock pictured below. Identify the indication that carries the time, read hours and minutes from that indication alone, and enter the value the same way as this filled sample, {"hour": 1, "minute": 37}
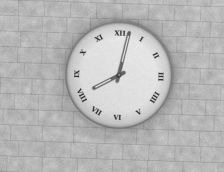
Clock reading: {"hour": 8, "minute": 2}
